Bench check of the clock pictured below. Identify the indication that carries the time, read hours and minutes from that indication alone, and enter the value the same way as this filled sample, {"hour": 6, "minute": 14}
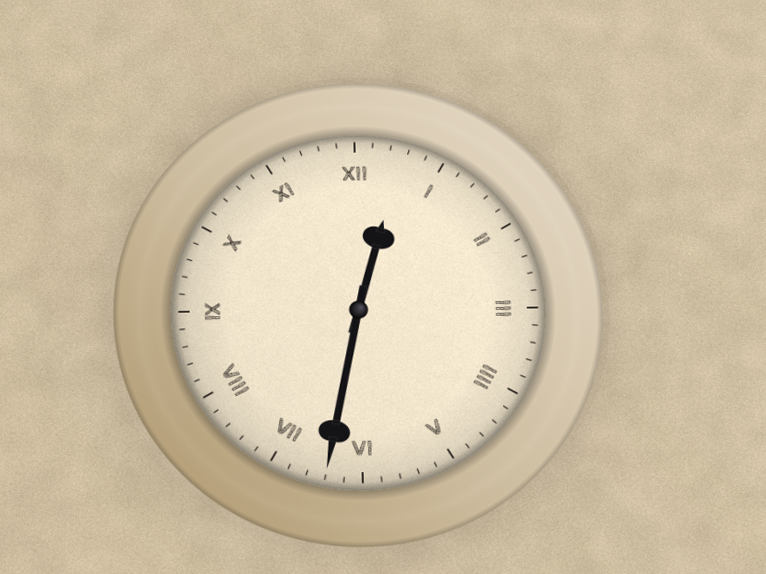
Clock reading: {"hour": 12, "minute": 32}
